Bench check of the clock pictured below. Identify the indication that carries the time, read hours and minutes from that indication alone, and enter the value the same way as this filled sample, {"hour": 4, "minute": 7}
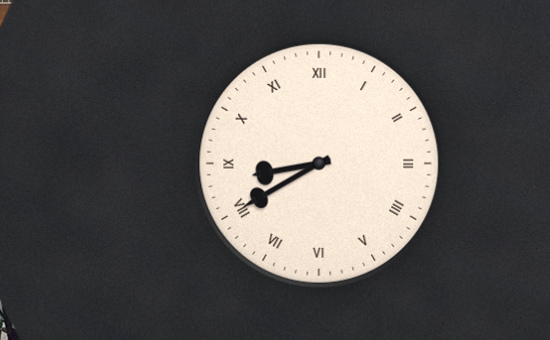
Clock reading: {"hour": 8, "minute": 40}
